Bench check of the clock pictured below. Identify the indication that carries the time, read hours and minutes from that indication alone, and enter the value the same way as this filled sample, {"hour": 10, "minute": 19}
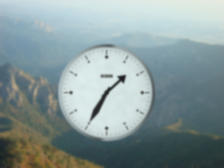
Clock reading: {"hour": 1, "minute": 35}
